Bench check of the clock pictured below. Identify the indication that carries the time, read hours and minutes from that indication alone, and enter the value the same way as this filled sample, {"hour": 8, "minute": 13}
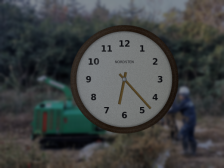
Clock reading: {"hour": 6, "minute": 23}
